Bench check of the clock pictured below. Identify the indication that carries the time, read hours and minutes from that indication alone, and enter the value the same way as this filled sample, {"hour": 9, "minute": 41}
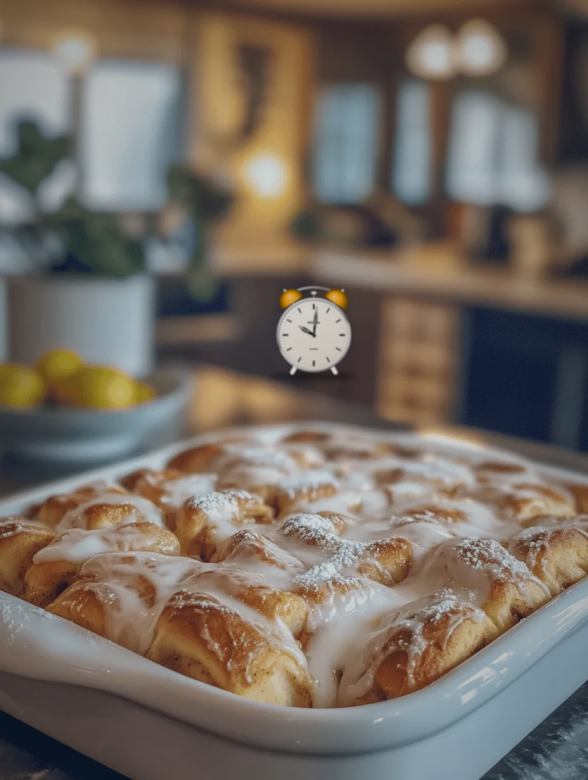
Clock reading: {"hour": 10, "minute": 1}
